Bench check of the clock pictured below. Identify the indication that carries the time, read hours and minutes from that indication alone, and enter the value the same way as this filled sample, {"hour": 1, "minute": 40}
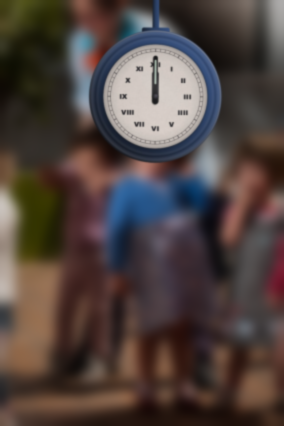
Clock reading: {"hour": 12, "minute": 0}
